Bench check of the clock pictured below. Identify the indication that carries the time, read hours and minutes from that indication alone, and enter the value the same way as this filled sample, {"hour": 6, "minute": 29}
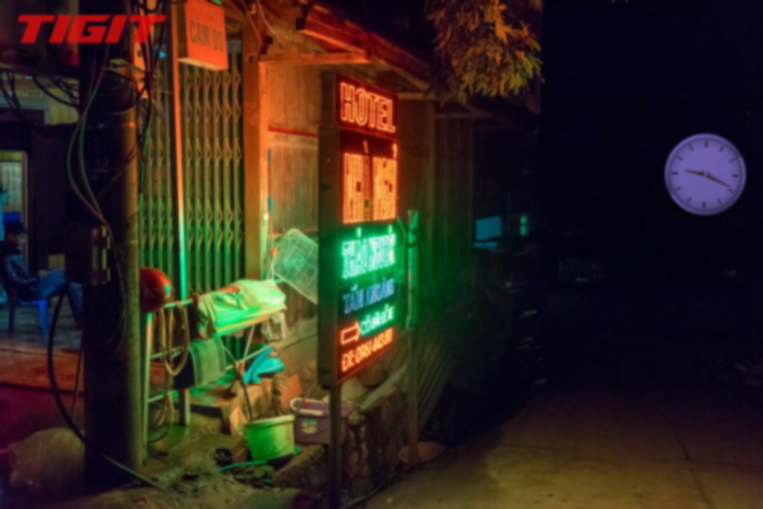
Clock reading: {"hour": 9, "minute": 19}
